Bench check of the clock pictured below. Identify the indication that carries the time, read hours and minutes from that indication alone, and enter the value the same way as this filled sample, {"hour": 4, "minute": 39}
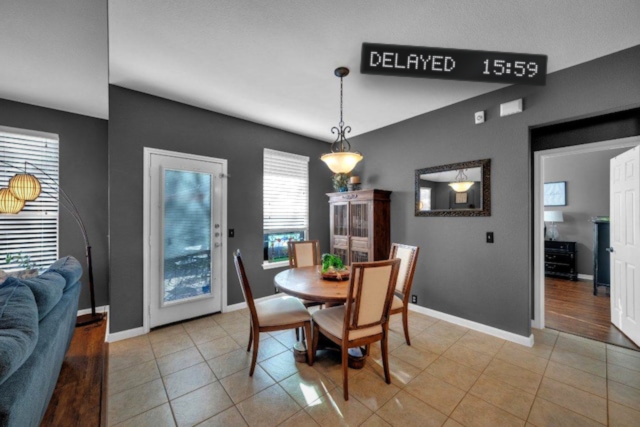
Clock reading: {"hour": 15, "minute": 59}
